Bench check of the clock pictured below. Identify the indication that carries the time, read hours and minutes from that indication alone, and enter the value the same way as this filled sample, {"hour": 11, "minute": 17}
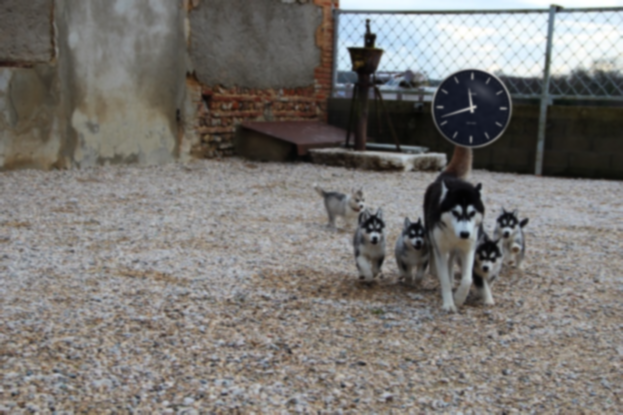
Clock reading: {"hour": 11, "minute": 42}
